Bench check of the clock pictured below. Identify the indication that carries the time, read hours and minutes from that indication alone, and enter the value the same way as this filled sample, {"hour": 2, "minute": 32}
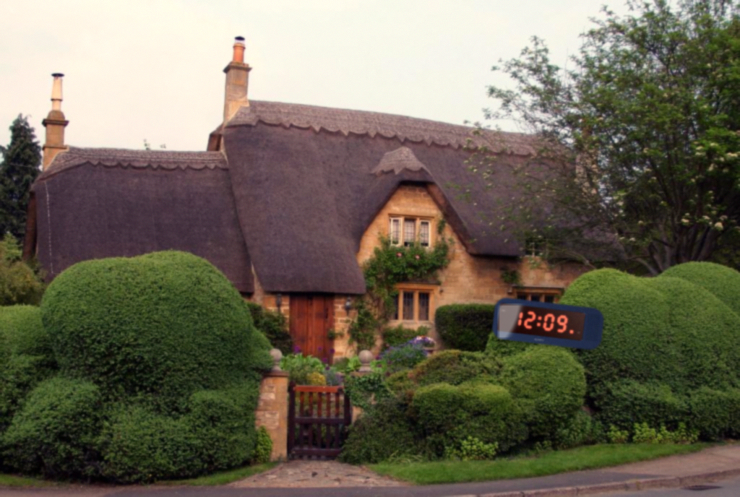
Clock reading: {"hour": 12, "minute": 9}
